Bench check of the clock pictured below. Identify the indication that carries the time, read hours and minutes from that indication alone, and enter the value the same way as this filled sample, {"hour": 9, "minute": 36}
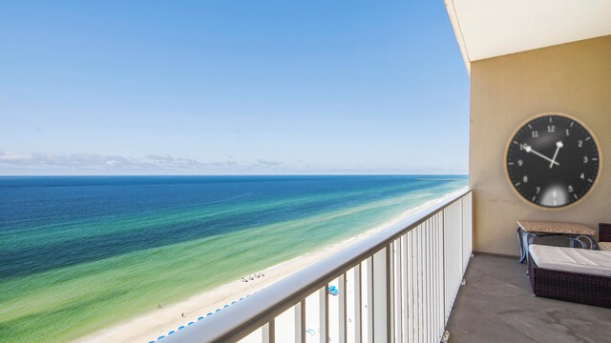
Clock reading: {"hour": 12, "minute": 50}
